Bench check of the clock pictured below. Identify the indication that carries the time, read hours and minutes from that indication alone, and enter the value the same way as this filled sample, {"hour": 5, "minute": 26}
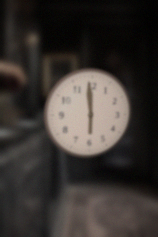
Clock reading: {"hour": 5, "minute": 59}
